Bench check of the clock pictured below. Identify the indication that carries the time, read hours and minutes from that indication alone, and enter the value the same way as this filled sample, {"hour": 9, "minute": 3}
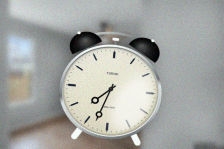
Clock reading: {"hour": 7, "minute": 33}
